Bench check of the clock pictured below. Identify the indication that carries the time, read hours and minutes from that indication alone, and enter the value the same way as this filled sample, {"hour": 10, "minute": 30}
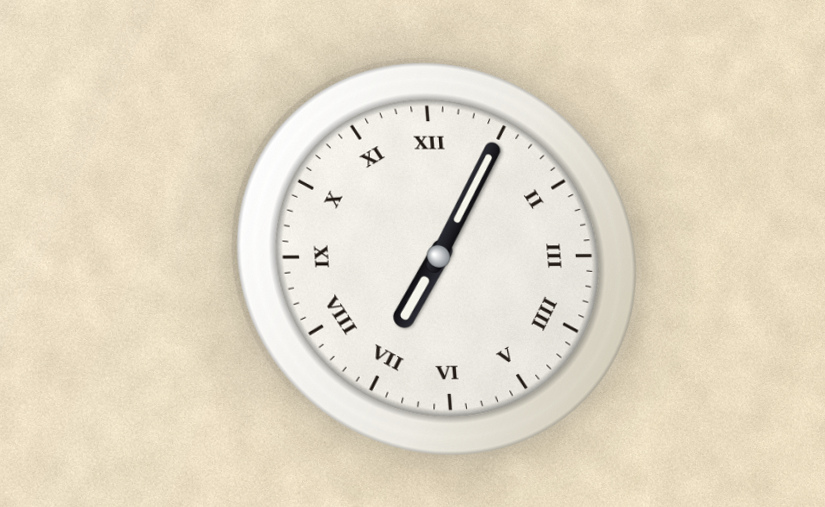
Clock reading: {"hour": 7, "minute": 5}
